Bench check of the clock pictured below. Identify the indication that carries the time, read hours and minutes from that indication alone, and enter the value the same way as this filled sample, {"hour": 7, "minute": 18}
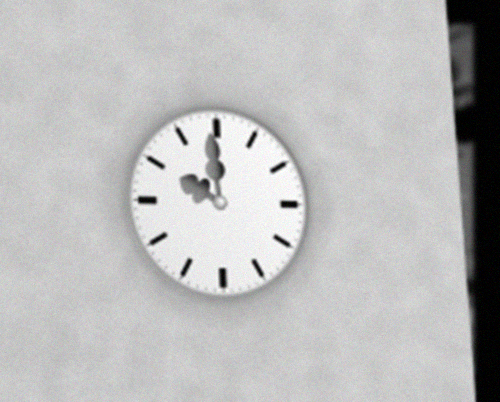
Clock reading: {"hour": 9, "minute": 59}
